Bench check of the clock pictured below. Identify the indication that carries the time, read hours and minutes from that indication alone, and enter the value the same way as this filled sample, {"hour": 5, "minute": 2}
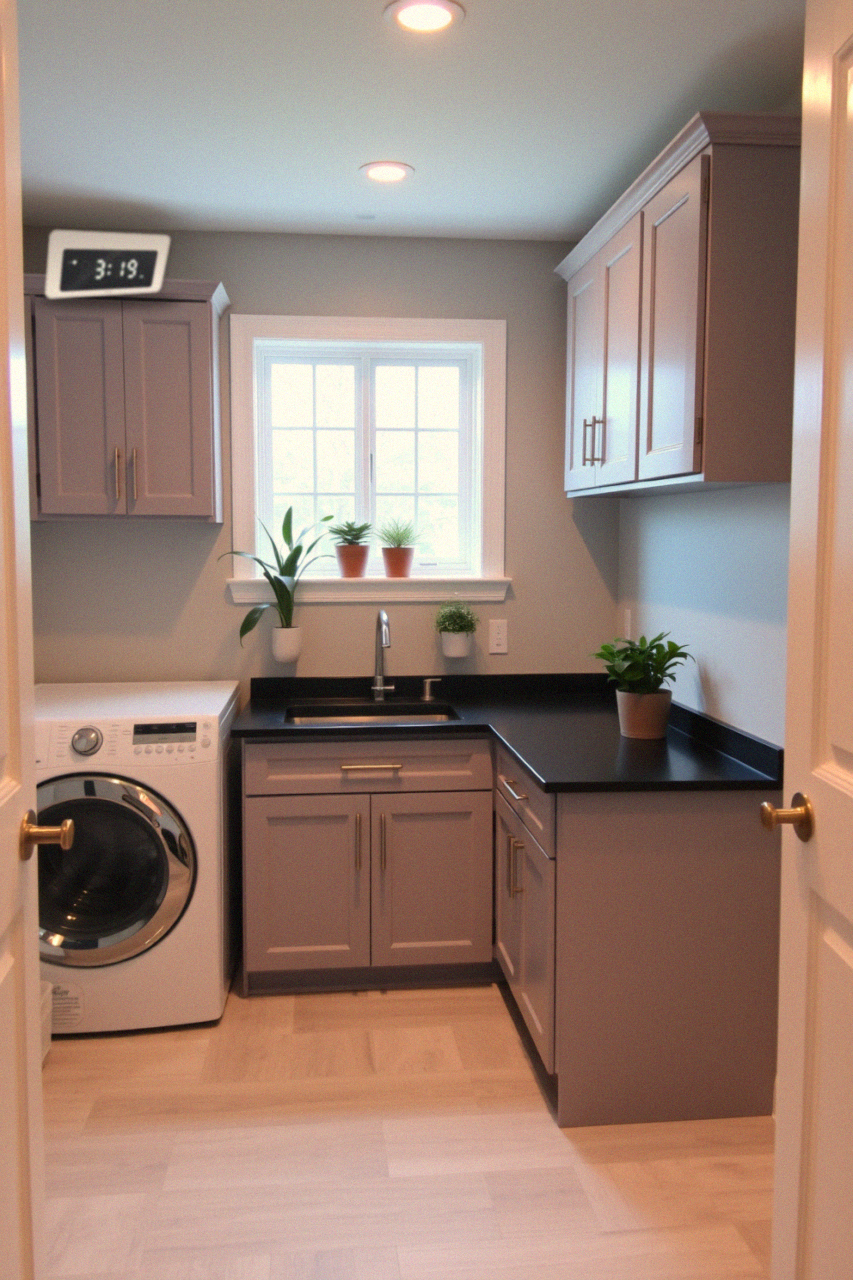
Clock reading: {"hour": 3, "minute": 19}
